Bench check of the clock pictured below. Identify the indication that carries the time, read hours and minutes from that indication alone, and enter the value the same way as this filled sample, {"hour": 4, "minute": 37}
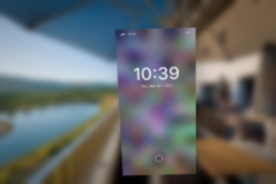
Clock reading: {"hour": 10, "minute": 39}
